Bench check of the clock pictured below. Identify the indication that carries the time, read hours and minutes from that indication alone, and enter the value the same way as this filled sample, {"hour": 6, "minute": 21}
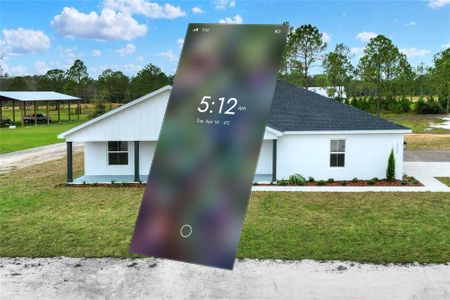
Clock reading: {"hour": 5, "minute": 12}
